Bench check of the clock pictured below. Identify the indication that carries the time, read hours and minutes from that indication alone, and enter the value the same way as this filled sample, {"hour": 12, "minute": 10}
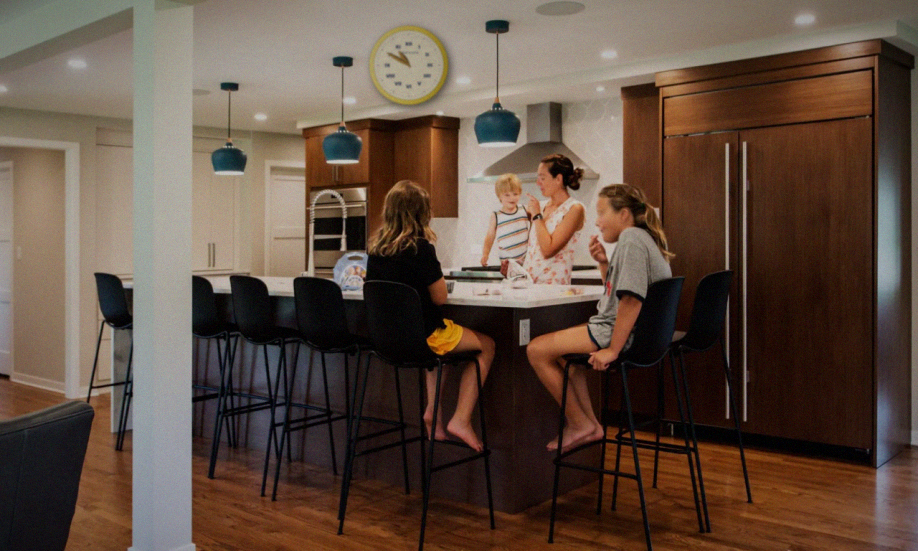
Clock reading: {"hour": 10, "minute": 50}
